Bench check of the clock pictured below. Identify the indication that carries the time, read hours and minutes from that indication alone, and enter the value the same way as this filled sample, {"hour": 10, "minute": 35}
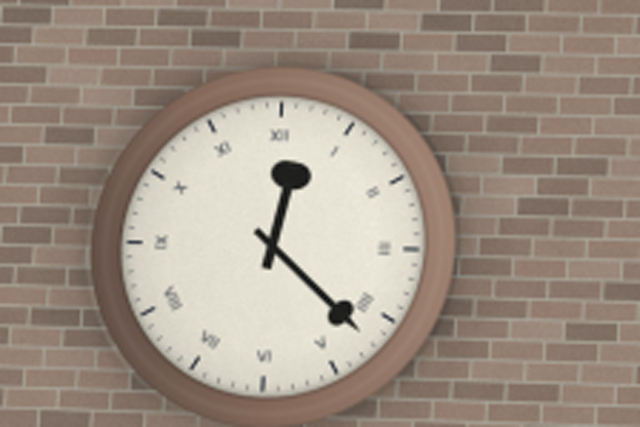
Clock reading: {"hour": 12, "minute": 22}
